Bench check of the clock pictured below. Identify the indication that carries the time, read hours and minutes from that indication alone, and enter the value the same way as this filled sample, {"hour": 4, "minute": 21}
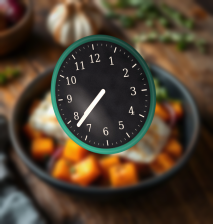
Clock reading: {"hour": 7, "minute": 38}
